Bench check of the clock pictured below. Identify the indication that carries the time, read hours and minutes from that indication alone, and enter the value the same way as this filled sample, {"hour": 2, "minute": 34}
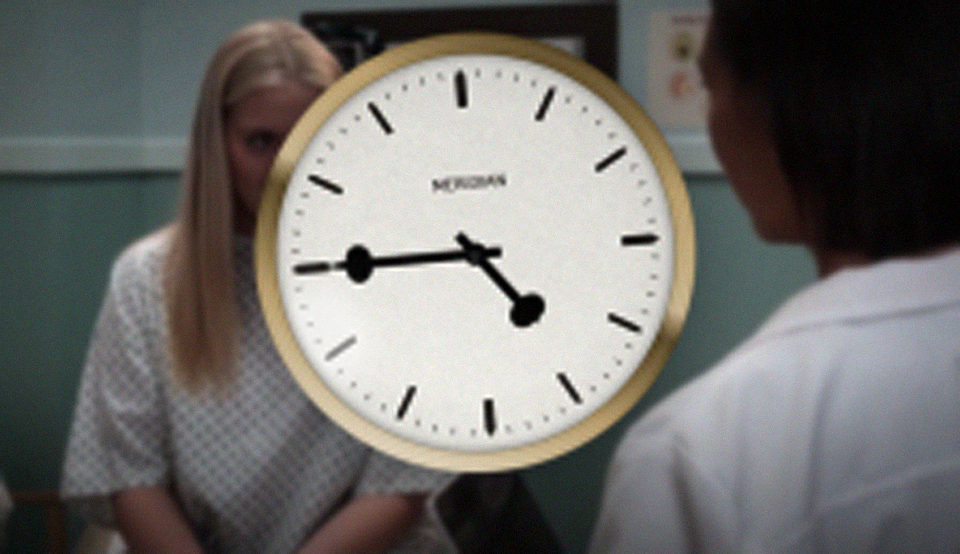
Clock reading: {"hour": 4, "minute": 45}
